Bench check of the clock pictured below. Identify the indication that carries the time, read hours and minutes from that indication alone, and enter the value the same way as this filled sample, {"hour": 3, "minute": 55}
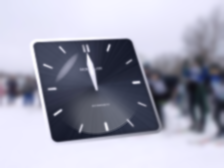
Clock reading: {"hour": 12, "minute": 0}
